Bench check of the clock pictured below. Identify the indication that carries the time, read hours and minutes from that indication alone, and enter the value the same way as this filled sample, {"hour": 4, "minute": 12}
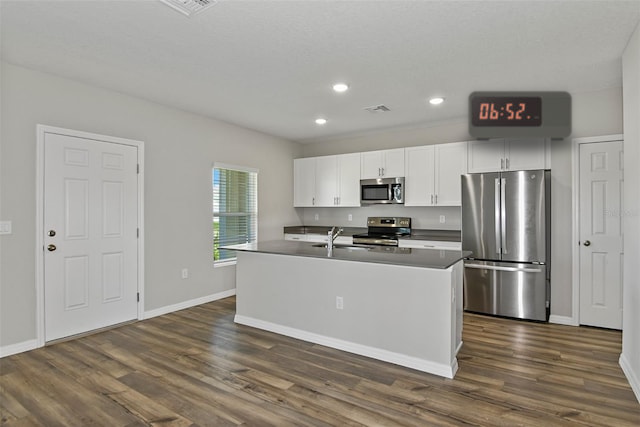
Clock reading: {"hour": 6, "minute": 52}
